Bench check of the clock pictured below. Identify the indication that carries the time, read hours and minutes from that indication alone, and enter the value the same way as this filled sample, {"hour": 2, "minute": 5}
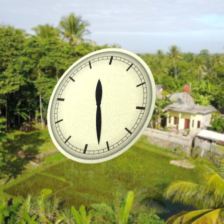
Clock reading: {"hour": 11, "minute": 27}
